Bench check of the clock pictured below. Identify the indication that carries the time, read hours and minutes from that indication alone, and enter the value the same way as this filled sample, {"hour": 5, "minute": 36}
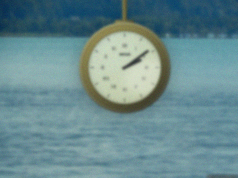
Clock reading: {"hour": 2, "minute": 9}
